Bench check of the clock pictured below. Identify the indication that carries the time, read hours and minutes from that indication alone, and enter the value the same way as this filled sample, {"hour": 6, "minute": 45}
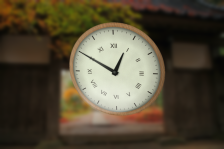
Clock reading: {"hour": 12, "minute": 50}
